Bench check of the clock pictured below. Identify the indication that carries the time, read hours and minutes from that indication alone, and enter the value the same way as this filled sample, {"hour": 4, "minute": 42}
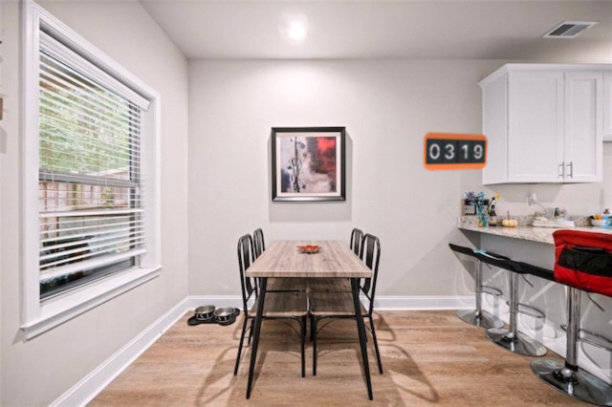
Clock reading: {"hour": 3, "minute": 19}
